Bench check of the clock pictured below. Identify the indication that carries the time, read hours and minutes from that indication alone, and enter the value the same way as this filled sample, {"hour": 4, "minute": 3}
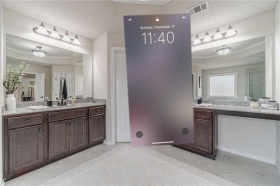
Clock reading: {"hour": 11, "minute": 40}
